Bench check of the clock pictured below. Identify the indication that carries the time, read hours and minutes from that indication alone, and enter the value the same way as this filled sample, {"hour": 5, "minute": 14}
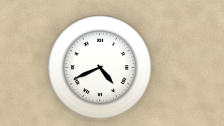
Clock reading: {"hour": 4, "minute": 41}
